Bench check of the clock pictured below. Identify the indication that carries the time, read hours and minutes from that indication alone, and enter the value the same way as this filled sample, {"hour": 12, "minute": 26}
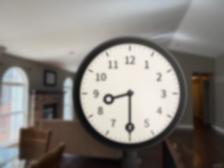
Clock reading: {"hour": 8, "minute": 30}
